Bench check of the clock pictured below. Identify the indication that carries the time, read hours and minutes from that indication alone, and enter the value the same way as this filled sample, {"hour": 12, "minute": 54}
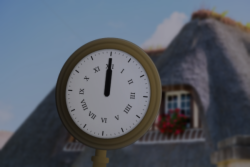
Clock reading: {"hour": 12, "minute": 0}
